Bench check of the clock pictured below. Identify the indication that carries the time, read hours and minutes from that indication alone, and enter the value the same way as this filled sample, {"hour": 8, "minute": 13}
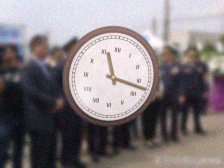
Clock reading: {"hour": 11, "minute": 17}
